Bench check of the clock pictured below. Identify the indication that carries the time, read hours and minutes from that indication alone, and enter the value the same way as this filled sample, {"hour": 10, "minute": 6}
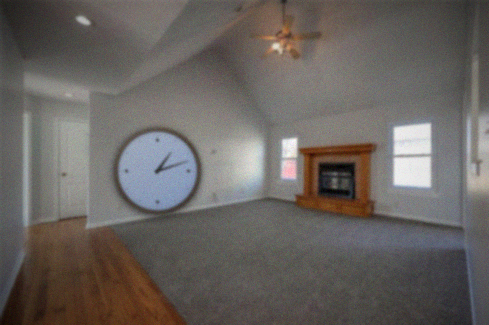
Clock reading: {"hour": 1, "minute": 12}
